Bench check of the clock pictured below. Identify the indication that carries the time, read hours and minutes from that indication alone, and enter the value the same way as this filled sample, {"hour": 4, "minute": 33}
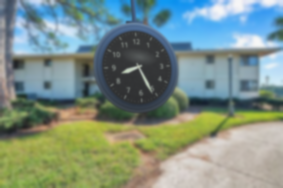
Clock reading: {"hour": 8, "minute": 26}
